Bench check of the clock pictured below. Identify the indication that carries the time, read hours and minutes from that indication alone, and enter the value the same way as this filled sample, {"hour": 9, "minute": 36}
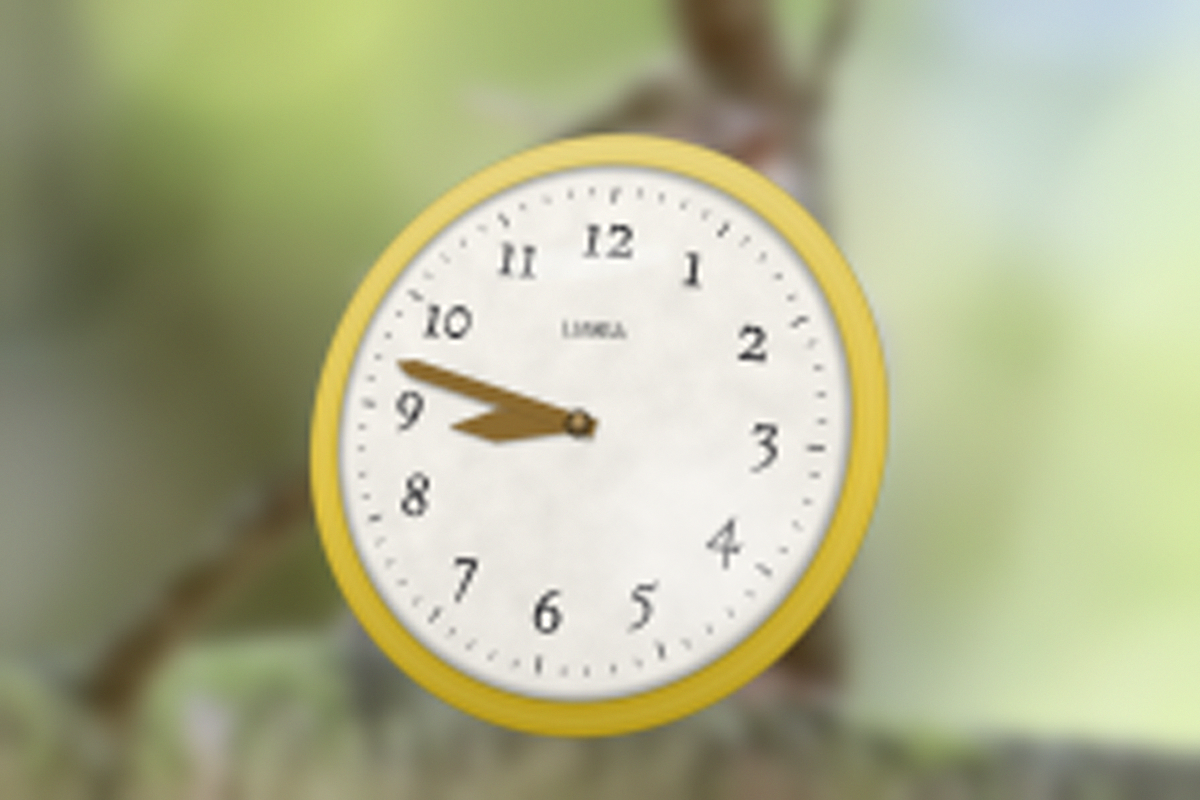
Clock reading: {"hour": 8, "minute": 47}
